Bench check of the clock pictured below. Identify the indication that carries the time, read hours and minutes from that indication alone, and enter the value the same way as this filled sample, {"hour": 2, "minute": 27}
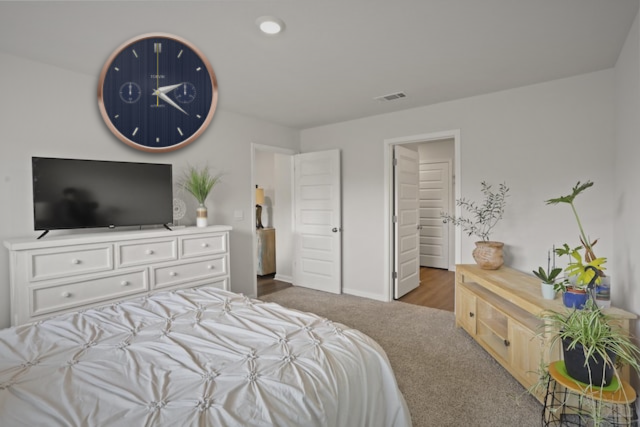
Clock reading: {"hour": 2, "minute": 21}
